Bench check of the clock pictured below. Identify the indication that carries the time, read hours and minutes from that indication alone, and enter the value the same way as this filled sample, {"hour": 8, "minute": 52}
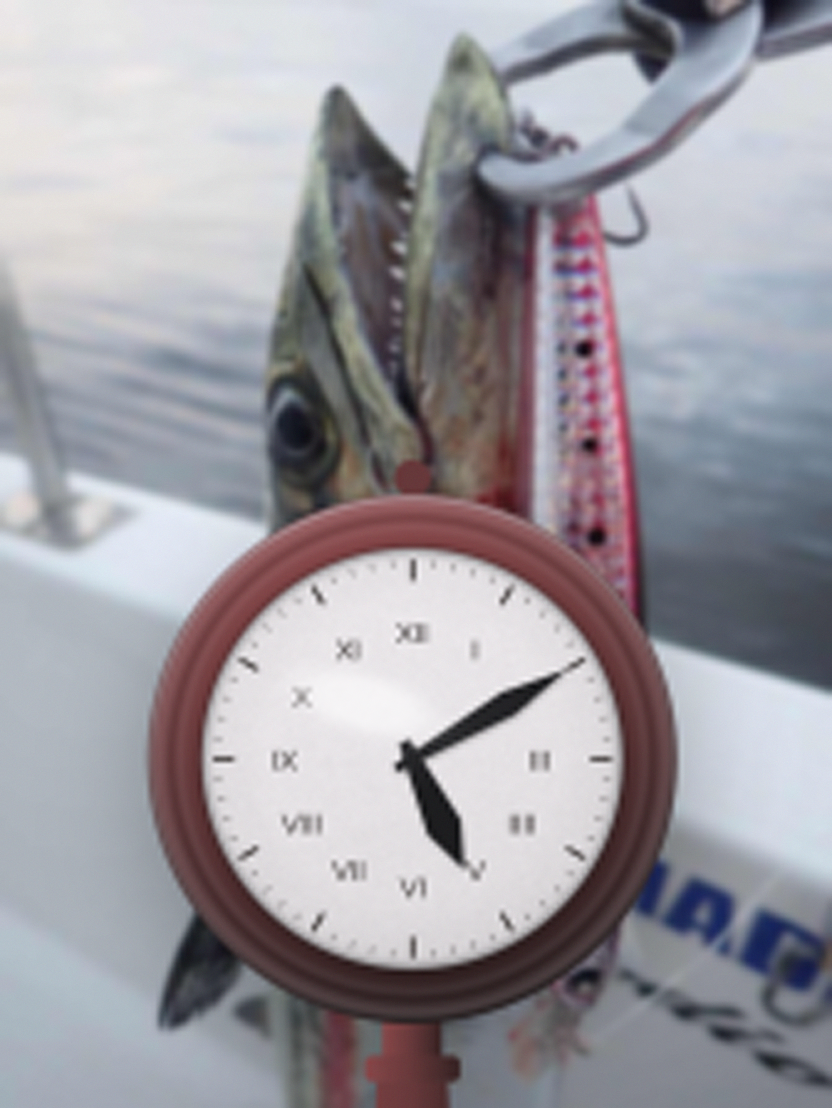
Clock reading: {"hour": 5, "minute": 10}
